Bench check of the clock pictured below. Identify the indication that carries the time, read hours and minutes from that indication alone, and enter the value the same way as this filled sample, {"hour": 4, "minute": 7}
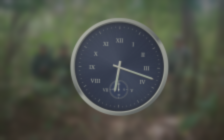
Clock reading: {"hour": 6, "minute": 18}
